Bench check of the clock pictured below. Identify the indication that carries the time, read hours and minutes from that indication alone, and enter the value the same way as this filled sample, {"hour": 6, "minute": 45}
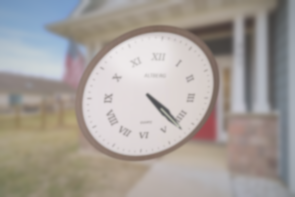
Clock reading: {"hour": 4, "minute": 22}
